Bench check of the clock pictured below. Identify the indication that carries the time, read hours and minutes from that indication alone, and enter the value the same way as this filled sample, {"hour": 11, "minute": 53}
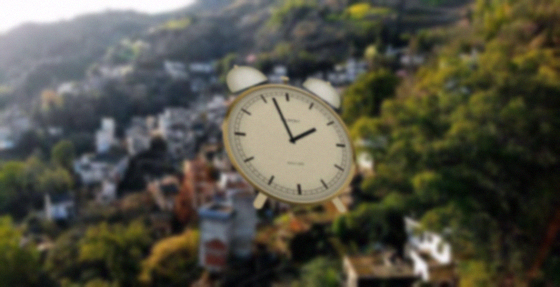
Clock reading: {"hour": 1, "minute": 57}
